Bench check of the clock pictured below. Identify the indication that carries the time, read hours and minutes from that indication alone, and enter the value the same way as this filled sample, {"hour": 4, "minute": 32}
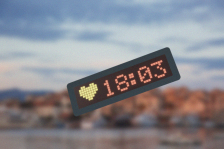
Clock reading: {"hour": 18, "minute": 3}
